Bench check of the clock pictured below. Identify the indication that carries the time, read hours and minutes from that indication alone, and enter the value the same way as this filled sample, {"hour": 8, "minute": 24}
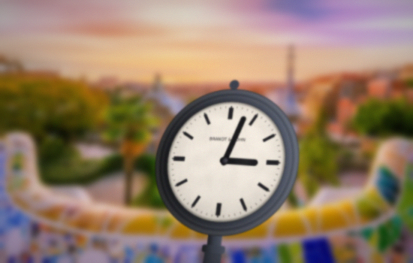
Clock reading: {"hour": 3, "minute": 3}
